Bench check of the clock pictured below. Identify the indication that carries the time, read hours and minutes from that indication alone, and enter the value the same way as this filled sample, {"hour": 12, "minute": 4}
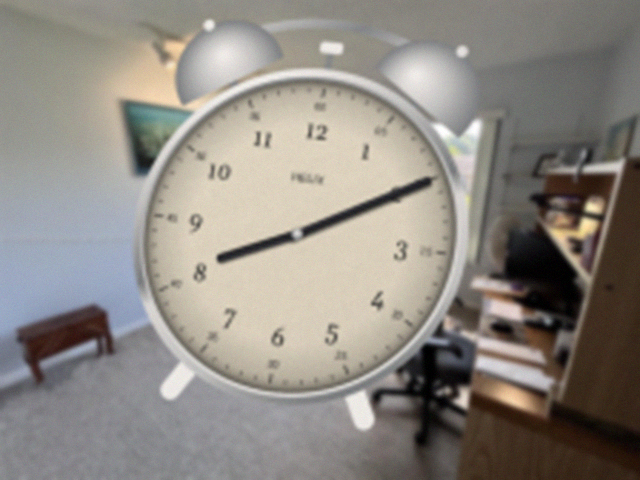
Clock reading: {"hour": 8, "minute": 10}
